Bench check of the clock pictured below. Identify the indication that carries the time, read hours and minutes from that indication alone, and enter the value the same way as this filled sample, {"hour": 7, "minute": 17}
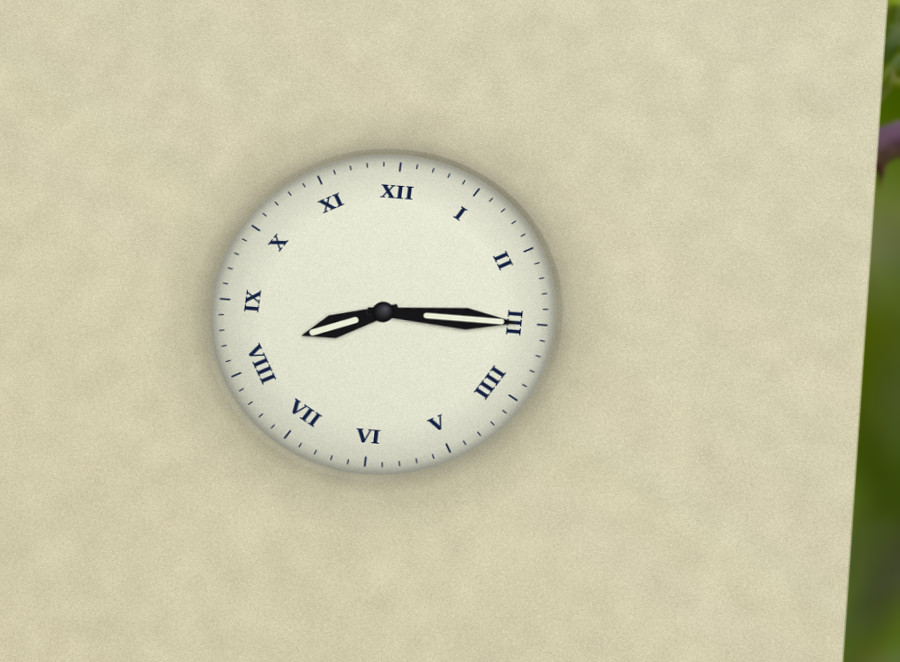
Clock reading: {"hour": 8, "minute": 15}
